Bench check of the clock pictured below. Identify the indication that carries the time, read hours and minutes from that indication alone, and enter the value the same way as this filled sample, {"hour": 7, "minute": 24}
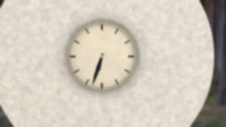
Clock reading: {"hour": 6, "minute": 33}
